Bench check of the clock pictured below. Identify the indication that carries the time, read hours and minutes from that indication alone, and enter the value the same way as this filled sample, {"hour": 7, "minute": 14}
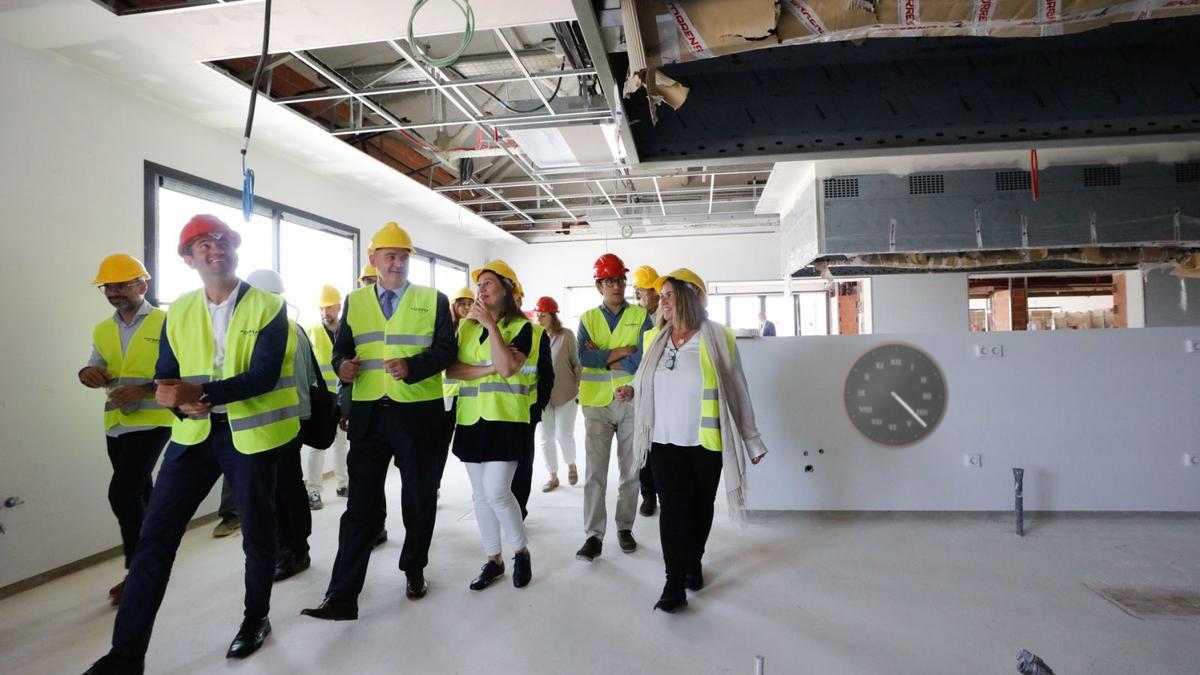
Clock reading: {"hour": 4, "minute": 22}
